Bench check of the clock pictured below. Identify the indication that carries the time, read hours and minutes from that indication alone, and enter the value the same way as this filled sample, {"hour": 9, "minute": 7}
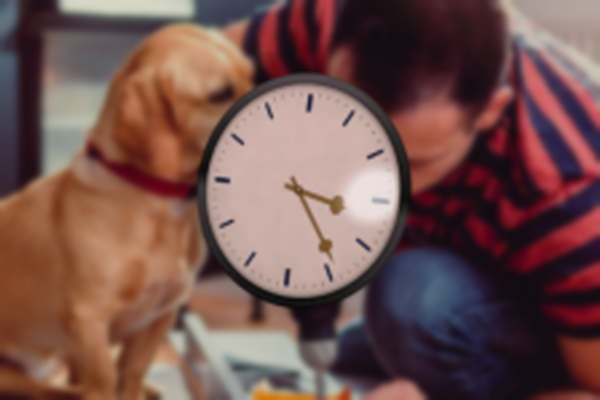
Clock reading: {"hour": 3, "minute": 24}
